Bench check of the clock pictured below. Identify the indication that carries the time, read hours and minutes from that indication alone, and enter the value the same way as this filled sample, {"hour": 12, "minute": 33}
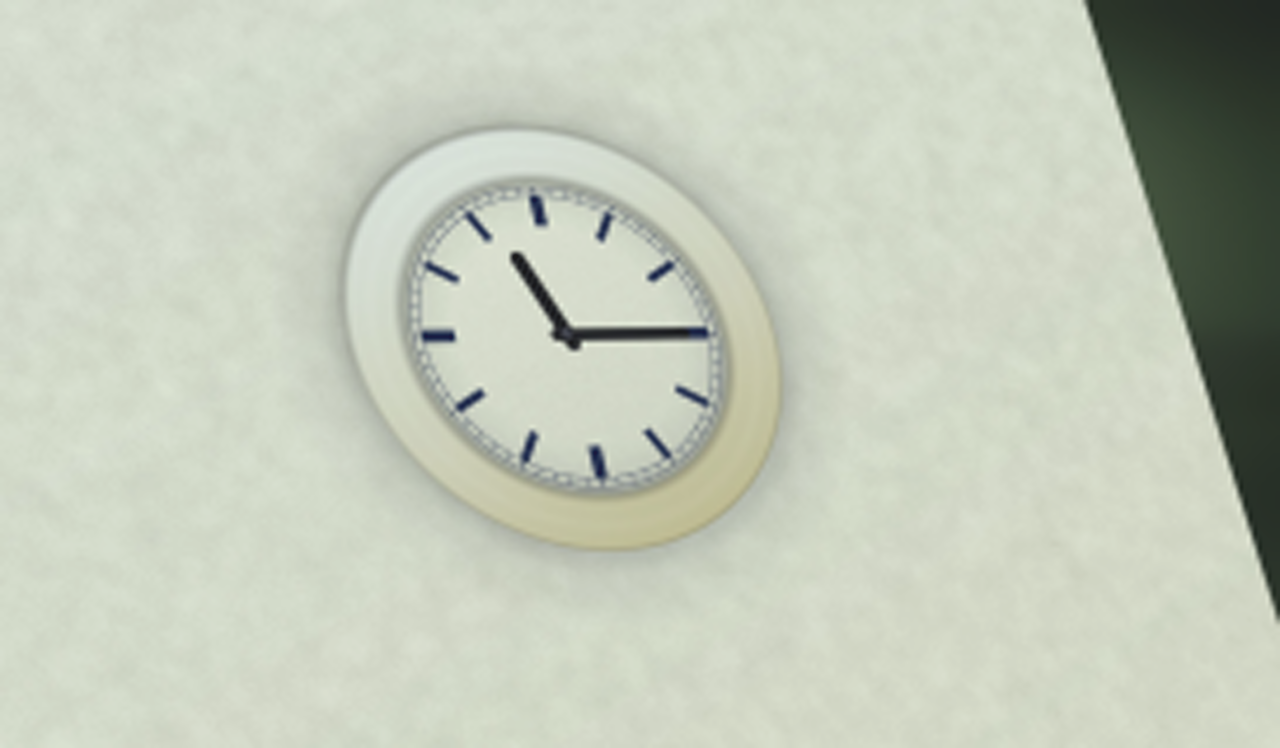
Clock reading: {"hour": 11, "minute": 15}
